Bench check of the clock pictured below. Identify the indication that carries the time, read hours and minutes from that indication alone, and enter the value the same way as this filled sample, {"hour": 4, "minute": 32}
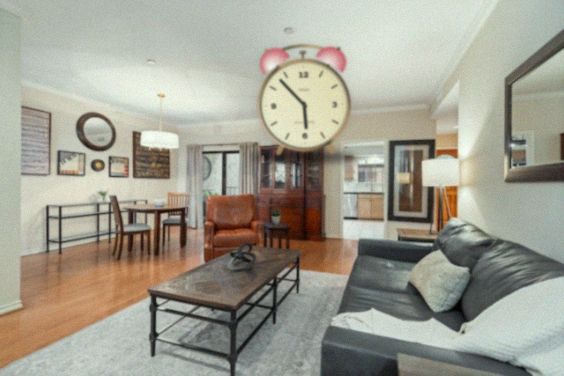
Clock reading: {"hour": 5, "minute": 53}
